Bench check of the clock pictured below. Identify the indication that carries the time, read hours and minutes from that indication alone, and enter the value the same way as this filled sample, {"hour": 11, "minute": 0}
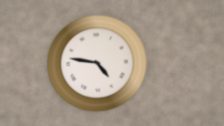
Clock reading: {"hour": 4, "minute": 47}
